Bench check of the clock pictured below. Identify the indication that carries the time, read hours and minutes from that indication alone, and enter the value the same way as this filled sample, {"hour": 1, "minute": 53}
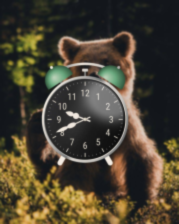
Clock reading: {"hour": 9, "minute": 41}
